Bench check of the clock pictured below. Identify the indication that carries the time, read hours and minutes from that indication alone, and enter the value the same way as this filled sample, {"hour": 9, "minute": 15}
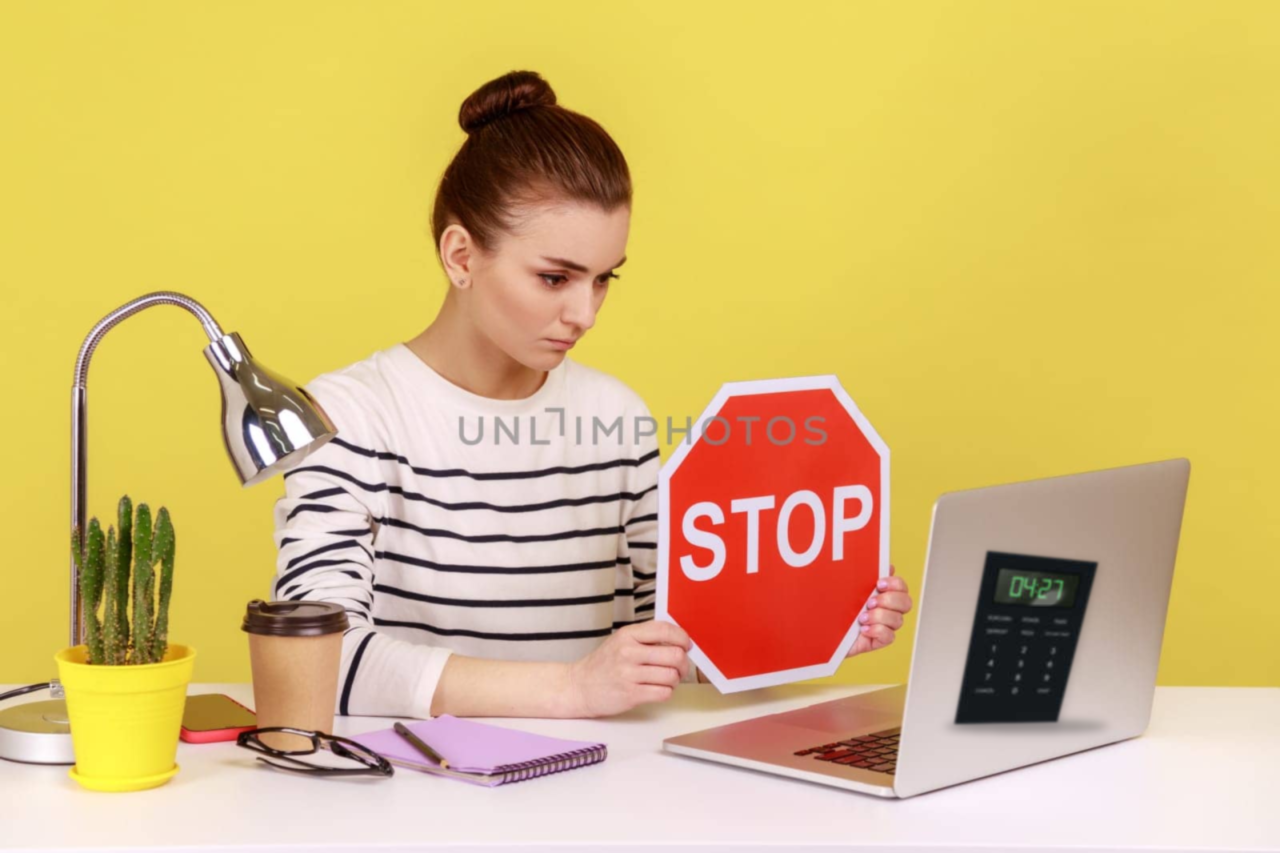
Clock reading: {"hour": 4, "minute": 27}
